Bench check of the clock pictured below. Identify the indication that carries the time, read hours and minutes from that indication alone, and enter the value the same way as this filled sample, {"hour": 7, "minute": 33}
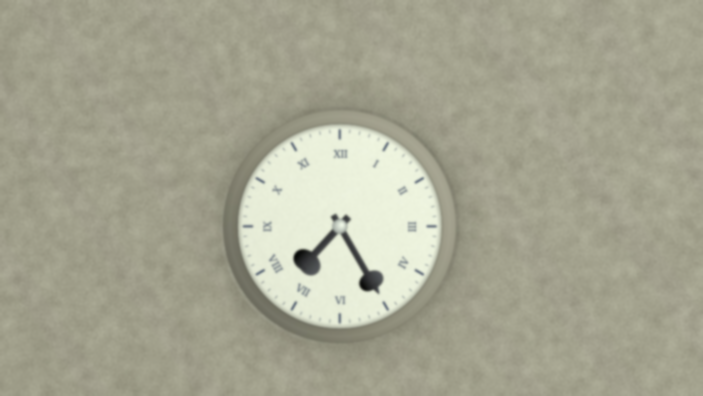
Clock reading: {"hour": 7, "minute": 25}
